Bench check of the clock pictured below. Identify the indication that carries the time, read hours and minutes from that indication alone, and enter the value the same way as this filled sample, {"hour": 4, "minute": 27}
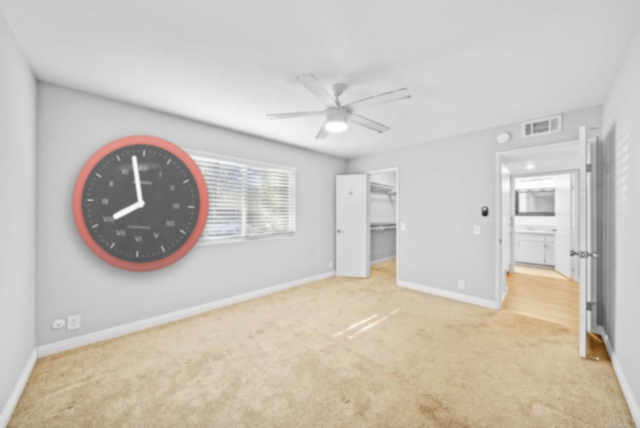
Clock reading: {"hour": 7, "minute": 58}
